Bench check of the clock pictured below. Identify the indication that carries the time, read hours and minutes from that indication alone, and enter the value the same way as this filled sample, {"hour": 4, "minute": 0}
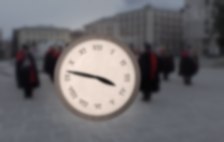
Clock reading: {"hour": 3, "minute": 47}
